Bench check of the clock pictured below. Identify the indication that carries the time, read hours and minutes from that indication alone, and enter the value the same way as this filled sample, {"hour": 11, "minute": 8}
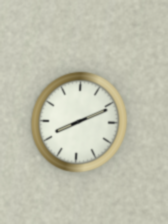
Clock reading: {"hour": 8, "minute": 11}
